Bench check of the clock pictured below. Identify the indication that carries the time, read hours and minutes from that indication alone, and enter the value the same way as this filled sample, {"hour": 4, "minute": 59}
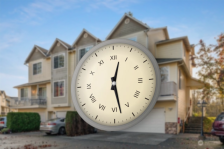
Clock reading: {"hour": 12, "minute": 28}
